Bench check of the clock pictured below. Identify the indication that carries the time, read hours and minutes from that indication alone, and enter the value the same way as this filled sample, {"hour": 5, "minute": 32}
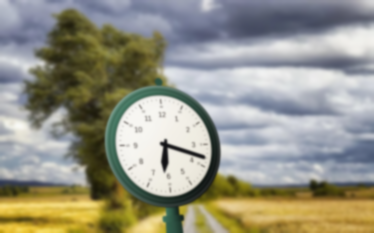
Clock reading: {"hour": 6, "minute": 18}
